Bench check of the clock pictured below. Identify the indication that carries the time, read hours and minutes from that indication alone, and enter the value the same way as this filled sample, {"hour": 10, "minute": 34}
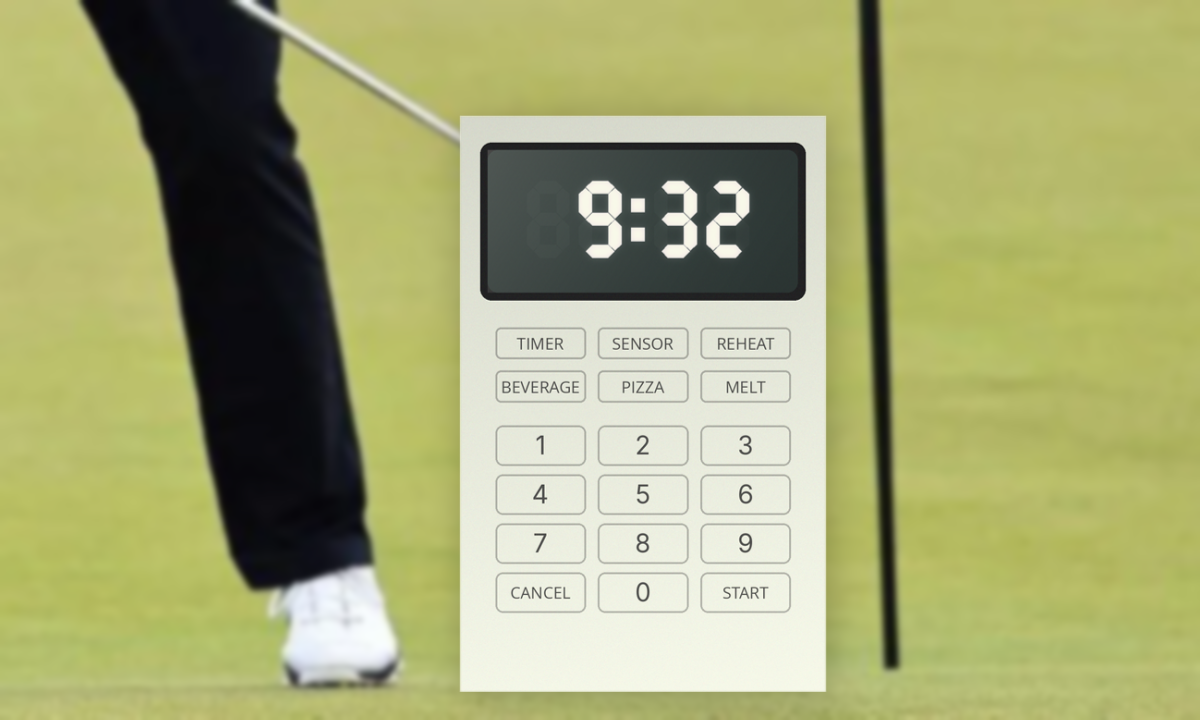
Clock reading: {"hour": 9, "minute": 32}
